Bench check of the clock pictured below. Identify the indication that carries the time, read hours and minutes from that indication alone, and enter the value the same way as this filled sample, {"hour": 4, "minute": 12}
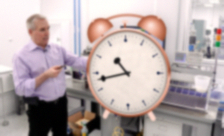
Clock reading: {"hour": 10, "minute": 43}
